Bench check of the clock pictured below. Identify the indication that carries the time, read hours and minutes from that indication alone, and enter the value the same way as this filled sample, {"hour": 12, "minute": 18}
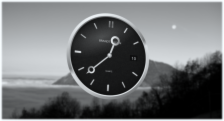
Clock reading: {"hour": 12, "minute": 38}
